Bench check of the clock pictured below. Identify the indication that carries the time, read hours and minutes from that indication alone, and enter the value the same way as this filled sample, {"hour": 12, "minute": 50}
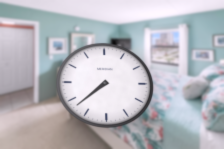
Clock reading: {"hour": 7, "minute": 38}
